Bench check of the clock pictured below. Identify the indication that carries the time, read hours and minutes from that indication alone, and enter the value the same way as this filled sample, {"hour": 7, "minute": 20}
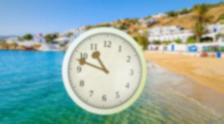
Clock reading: {"hour": 10, "minute": 48}
